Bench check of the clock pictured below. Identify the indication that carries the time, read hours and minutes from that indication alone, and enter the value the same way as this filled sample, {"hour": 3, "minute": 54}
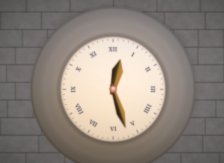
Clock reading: {"hour": 12, "minute": 27}
